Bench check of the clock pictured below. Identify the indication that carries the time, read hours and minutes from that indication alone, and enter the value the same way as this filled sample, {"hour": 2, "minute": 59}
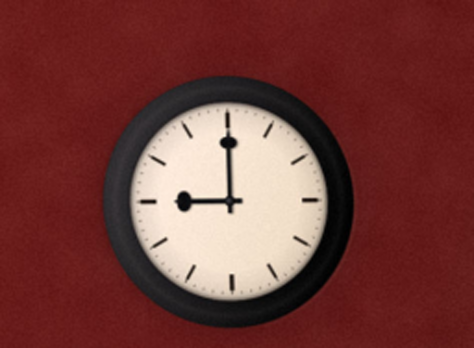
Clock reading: {"hour": 9, "minute": 0}
